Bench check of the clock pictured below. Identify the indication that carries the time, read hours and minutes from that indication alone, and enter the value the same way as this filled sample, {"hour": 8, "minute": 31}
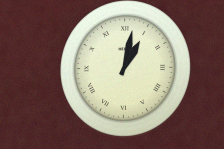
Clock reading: {"hour": 1, "minute": 2}
